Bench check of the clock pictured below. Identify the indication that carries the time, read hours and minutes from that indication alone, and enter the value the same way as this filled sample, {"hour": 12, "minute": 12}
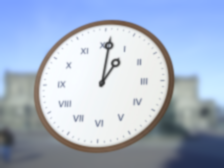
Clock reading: {"hour": 1, "minute": 1}
